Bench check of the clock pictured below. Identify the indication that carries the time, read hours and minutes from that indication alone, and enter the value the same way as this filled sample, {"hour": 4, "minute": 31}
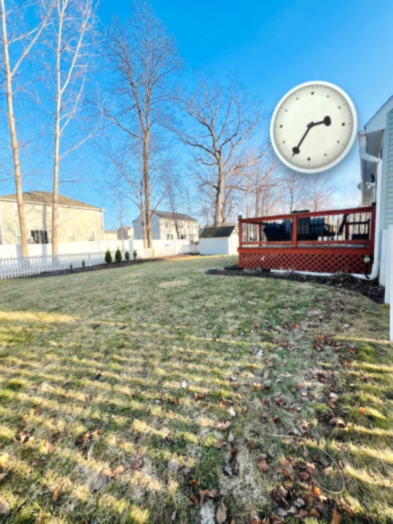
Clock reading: {"hour": 2, "minute": 35}
